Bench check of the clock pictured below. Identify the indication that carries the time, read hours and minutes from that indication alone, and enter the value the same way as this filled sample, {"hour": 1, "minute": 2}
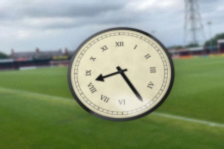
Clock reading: {"hour": 8, "minute": 25}
